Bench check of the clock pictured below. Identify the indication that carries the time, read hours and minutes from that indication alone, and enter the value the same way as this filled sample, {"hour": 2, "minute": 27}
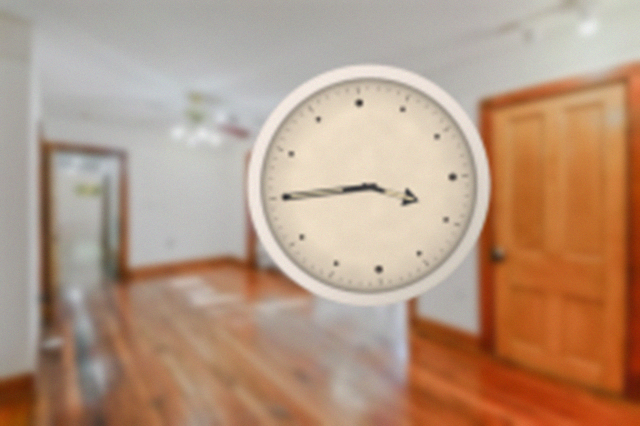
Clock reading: {"hour": 3, "minute": 45}
